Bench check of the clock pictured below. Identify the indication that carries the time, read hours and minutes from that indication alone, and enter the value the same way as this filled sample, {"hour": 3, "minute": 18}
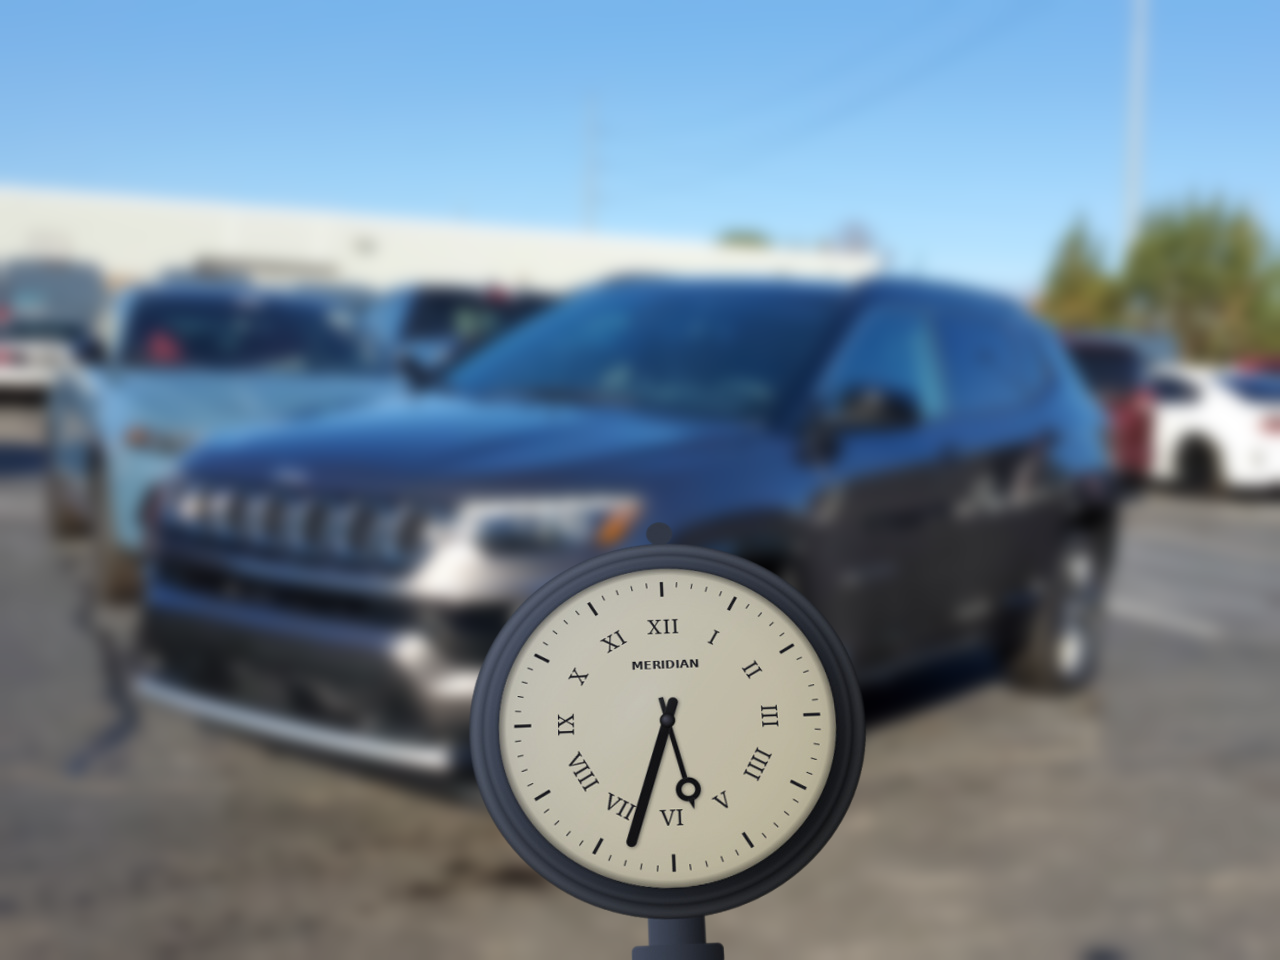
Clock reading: {"hour": 5, "minute": 33}
